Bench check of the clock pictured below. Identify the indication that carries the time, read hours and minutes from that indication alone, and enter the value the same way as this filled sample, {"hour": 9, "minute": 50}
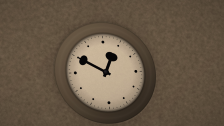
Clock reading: {"hour": 12, "minute": 50}
